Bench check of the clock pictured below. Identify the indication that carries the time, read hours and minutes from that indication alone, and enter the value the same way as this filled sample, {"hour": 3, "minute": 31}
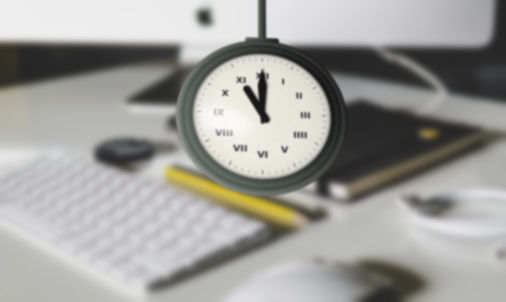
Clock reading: {"hour": 11, "minute": 0}
